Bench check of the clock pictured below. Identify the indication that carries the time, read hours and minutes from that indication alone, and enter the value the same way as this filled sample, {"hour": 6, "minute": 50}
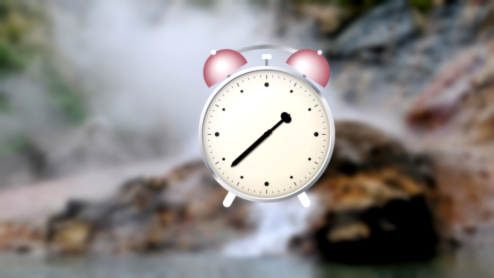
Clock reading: {"hour": 1, "minute": 38}
